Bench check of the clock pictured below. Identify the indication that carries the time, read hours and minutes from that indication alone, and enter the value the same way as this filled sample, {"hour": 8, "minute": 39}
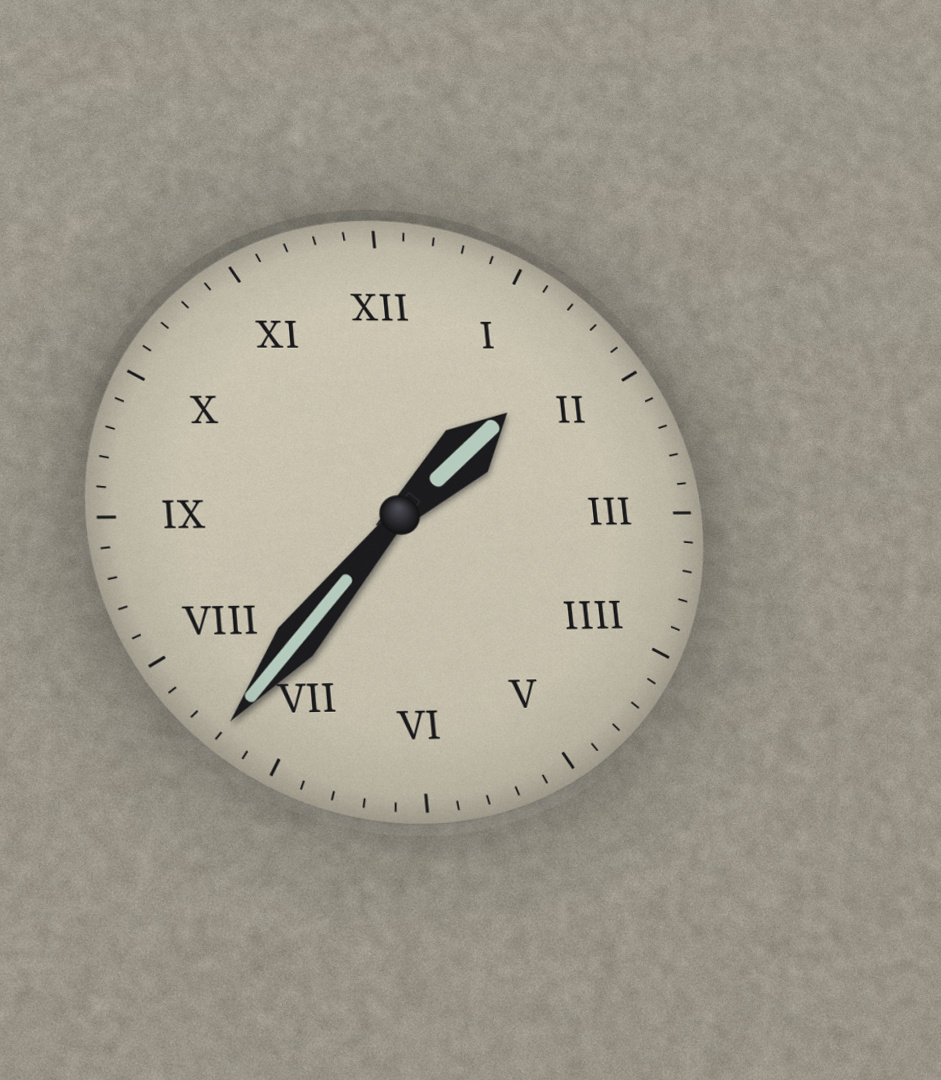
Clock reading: {"hour": 1, "minute": 37}
